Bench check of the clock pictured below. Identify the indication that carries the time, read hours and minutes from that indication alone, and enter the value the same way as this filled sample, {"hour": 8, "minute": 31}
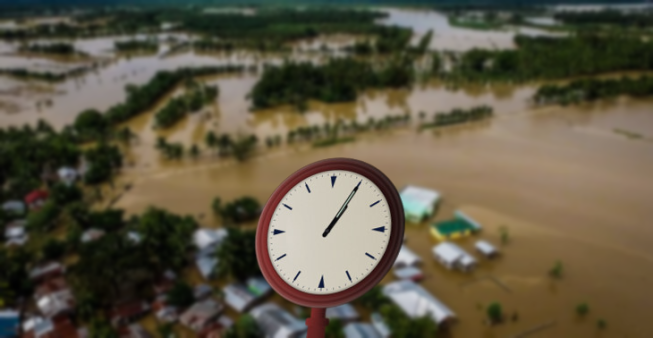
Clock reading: {"hour": 1, "minute": 5}
